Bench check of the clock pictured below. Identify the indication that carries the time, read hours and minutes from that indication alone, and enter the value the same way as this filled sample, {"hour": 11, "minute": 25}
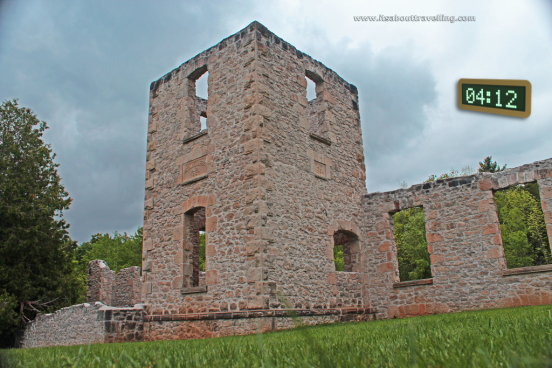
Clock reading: {"hour": 4, "minute": 12}
